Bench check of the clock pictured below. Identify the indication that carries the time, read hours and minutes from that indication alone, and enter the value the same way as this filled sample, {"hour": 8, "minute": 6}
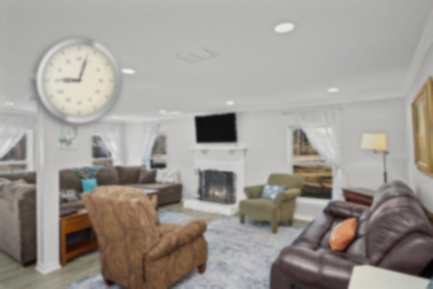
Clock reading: {"hour": 9, "minute": 3}
